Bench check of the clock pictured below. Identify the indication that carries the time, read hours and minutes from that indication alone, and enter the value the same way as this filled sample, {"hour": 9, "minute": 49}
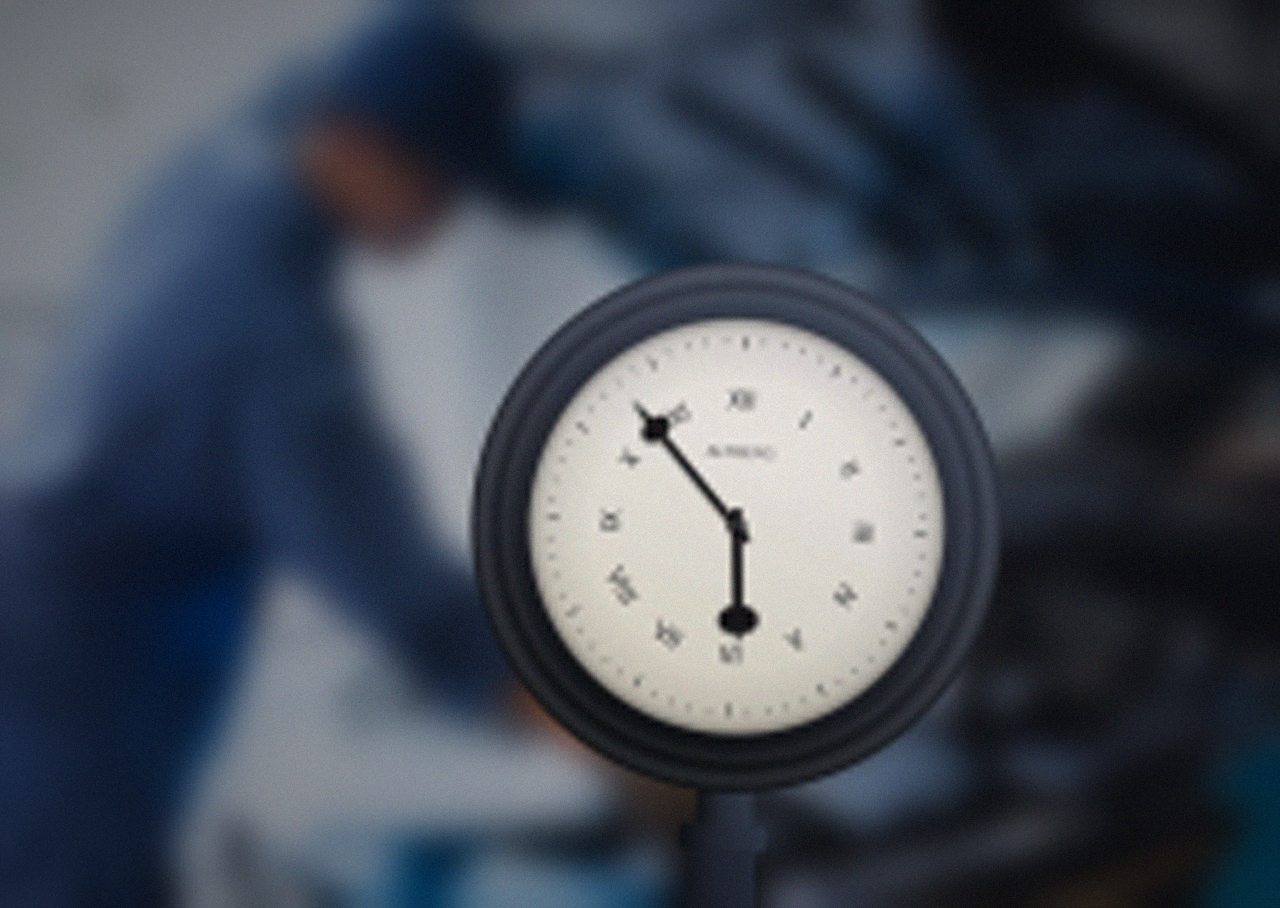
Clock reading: {"hour": 5, "minute": 53}
